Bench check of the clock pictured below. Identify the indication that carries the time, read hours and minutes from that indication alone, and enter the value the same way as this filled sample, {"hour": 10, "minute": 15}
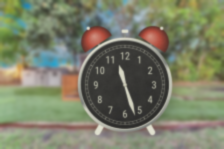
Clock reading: {"hour": 11, "minute": 27}
